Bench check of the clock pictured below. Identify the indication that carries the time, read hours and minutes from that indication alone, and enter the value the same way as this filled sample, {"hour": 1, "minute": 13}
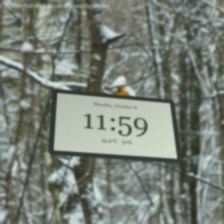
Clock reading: {"hour": 11, "minute": 59}
